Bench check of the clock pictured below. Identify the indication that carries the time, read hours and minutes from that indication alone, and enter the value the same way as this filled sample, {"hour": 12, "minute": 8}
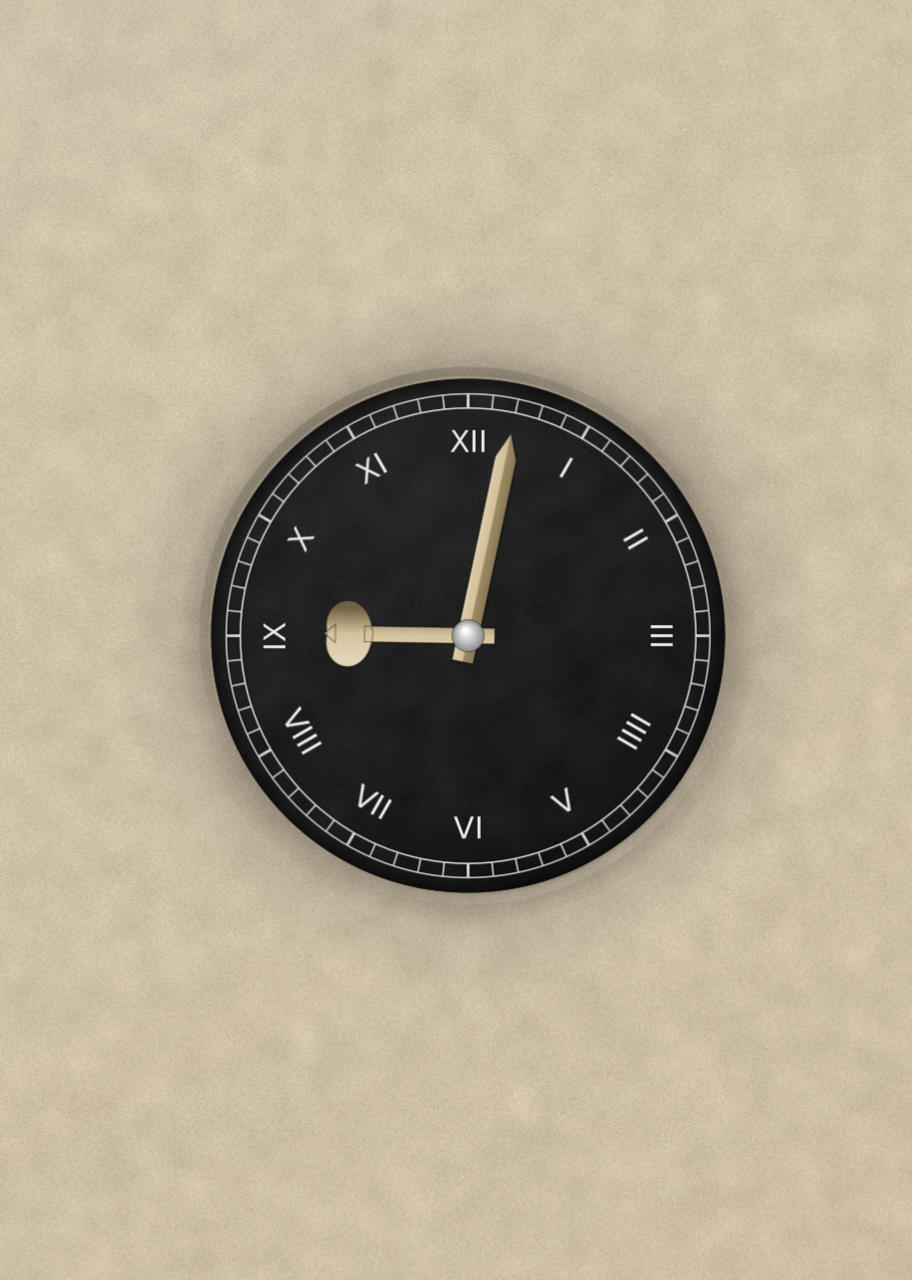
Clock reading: {"hour": 9, "minute": 2}
